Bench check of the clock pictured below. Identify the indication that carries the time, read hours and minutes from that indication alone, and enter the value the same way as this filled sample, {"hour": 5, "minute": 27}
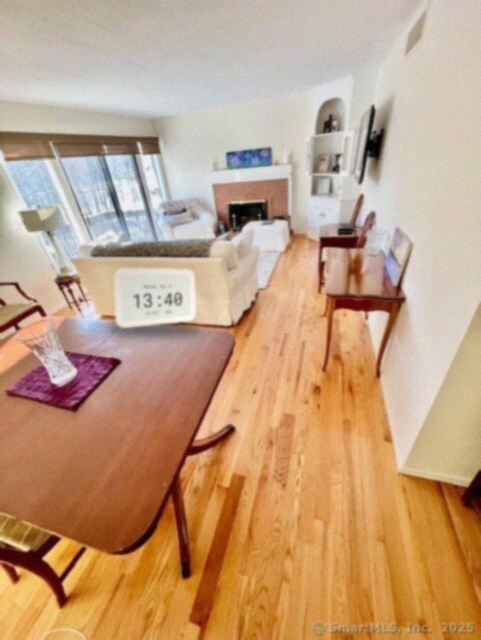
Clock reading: {"hour": 13, "minute": 40}
